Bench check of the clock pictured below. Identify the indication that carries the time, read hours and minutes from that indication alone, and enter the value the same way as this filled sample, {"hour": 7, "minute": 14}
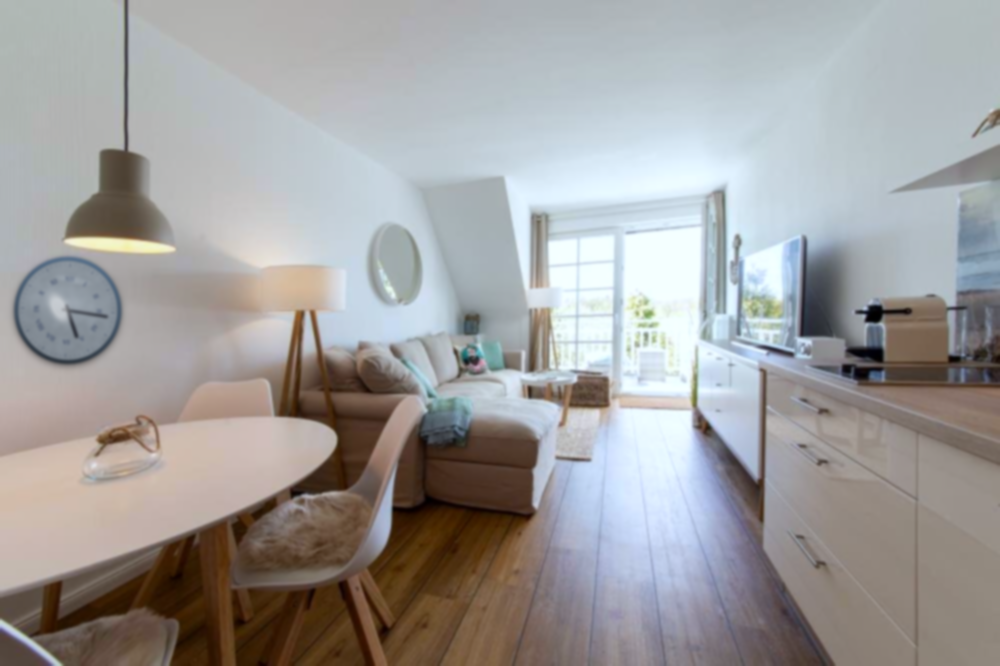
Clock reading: {"hour": 5, "minute": 16}
